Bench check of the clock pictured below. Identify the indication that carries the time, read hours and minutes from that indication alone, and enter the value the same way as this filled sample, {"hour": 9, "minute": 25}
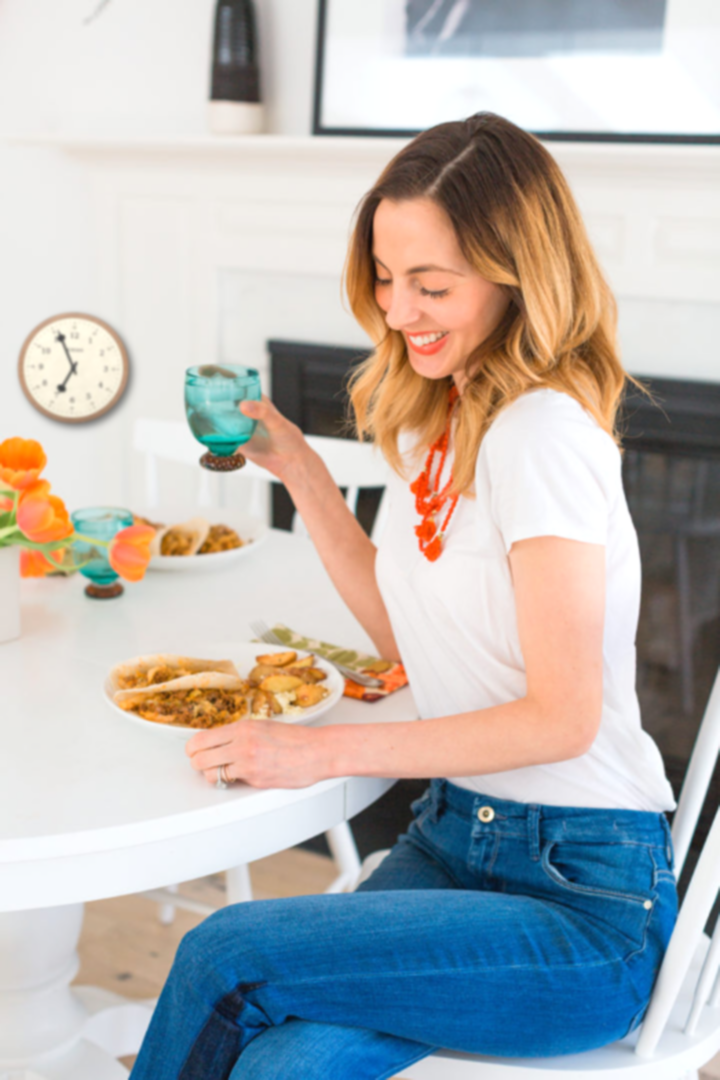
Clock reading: {"hour": 6, "minute": 56}
